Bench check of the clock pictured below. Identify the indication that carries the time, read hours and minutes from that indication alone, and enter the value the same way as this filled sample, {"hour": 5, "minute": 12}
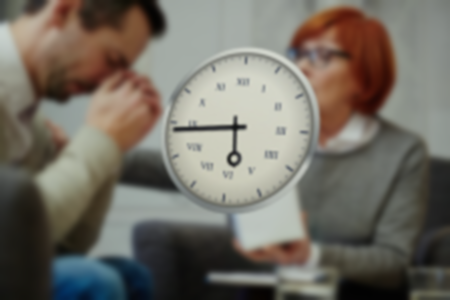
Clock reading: {"hour": 5, "minute": 44}
